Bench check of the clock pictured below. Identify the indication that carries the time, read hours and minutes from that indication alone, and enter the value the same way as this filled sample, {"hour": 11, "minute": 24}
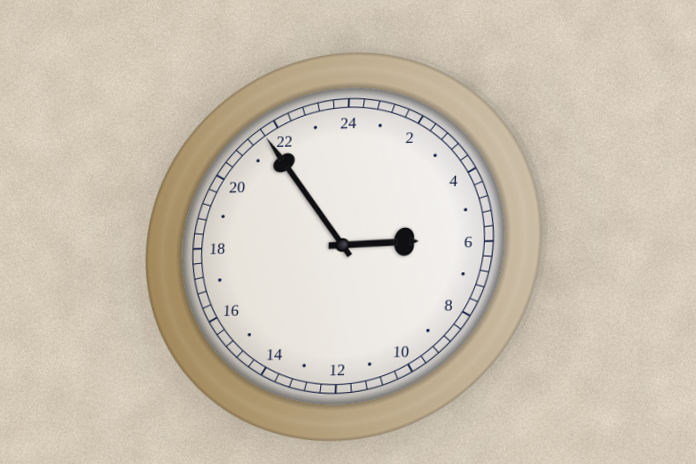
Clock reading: {"hour": 5, "minute": 54}
